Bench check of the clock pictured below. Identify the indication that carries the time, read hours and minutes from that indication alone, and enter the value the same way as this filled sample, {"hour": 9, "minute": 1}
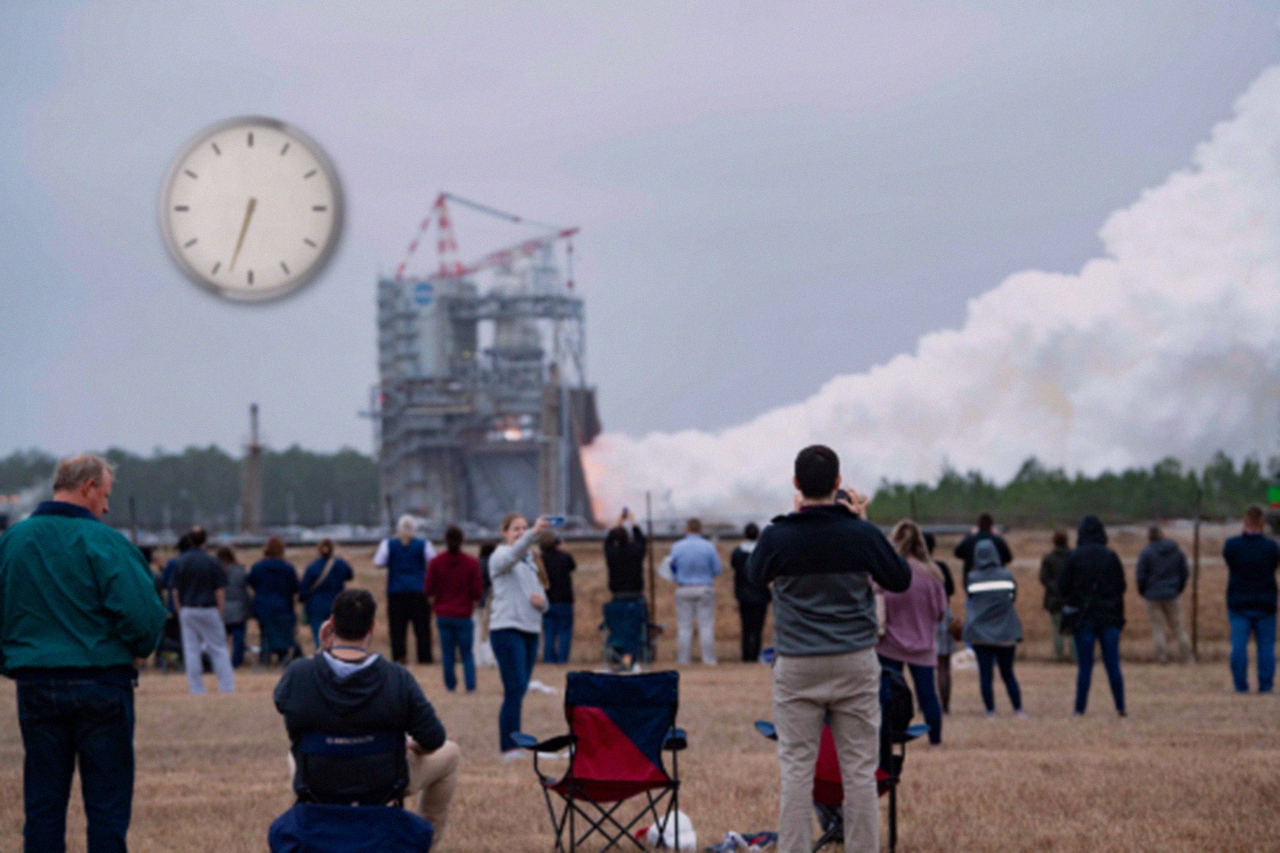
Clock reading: {"hour": 6, "minute": 33}
